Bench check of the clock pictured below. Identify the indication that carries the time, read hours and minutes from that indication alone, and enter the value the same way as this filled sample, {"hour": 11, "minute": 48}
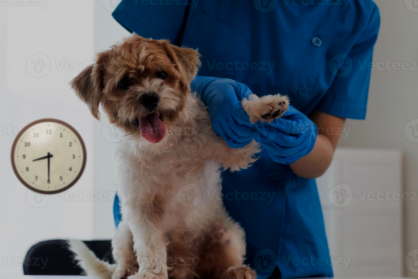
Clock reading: {"hour": 8, "minute": 30}
